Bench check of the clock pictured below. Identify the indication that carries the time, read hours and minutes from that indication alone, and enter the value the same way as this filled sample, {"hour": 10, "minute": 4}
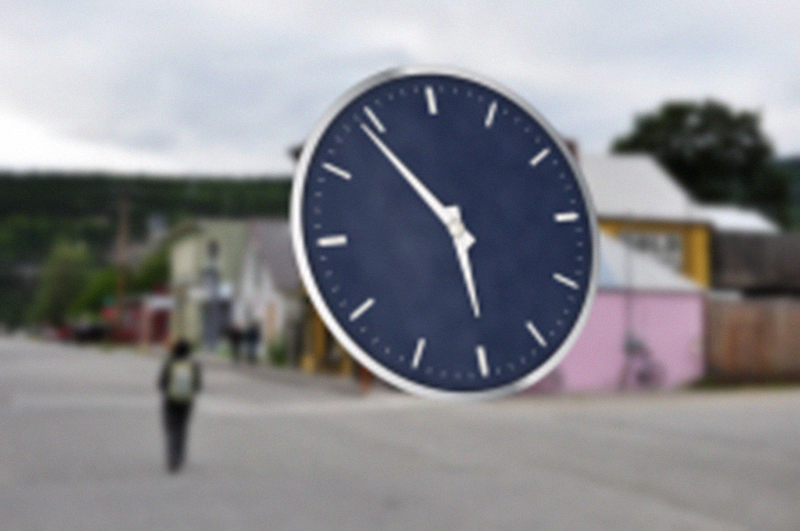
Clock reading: {"hour": 5, "minute": 54}
